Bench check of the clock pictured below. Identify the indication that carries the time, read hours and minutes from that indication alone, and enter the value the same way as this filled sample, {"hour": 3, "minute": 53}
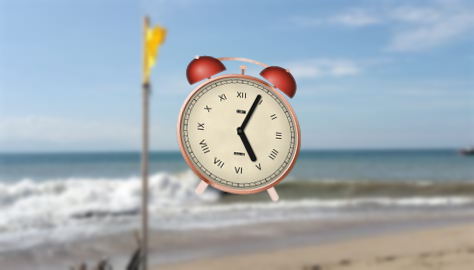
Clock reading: {"hour": 5, "minute": 4}
